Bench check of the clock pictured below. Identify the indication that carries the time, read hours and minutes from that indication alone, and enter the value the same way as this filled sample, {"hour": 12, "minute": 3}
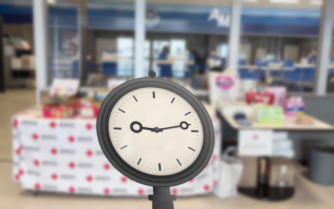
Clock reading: {"hour": 9, "minute": 13}
